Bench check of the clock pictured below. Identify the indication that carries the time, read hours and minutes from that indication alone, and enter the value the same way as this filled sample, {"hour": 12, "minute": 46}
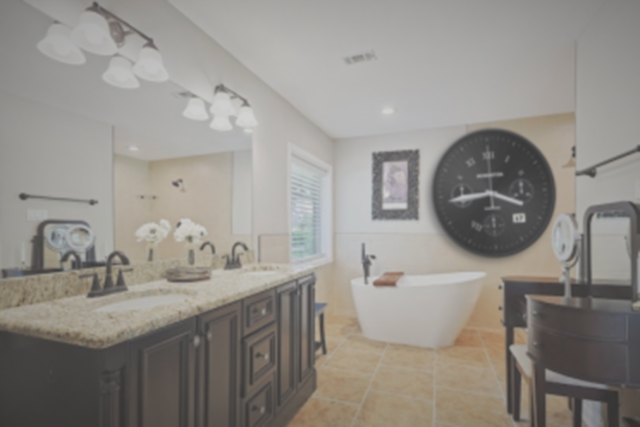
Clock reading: {"hour": 3, "minute": 44}
